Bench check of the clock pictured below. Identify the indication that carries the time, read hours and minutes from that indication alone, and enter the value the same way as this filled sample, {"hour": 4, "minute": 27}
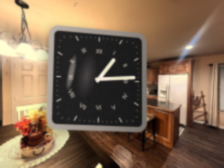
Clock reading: {"hour": 1, "minute": 14}
